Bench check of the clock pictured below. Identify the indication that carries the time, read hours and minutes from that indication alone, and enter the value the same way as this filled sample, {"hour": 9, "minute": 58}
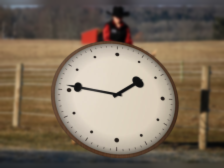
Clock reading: {"hour": 1, "minute": 46}
